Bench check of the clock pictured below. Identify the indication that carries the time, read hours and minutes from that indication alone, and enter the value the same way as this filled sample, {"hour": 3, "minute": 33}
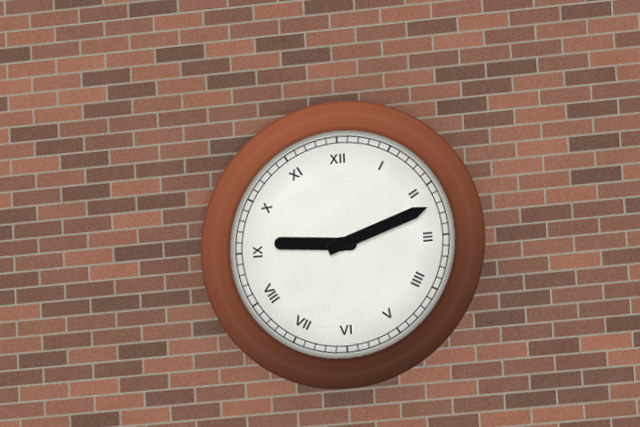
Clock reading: {"hour": 9, "minute": 12}
